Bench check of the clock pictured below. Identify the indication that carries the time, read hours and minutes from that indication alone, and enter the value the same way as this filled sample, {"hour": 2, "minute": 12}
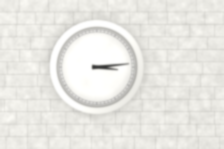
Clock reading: {"hour": 3, "minute": 14}
